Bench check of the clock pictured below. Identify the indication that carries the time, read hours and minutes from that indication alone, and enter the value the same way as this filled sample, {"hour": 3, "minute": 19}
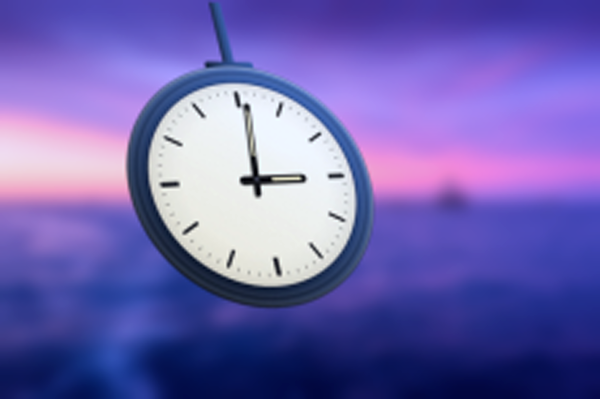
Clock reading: {"hour": 3, "minute": 1}
